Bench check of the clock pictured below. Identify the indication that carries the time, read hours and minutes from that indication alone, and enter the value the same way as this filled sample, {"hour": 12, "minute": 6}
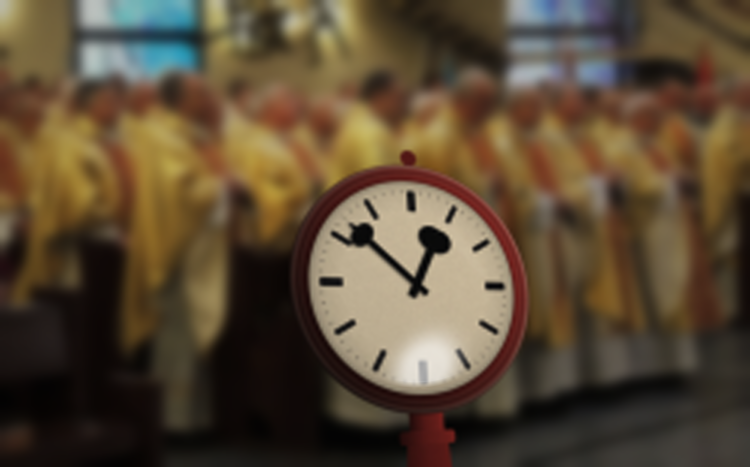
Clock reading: {"hour": 12, "minute": 52}
